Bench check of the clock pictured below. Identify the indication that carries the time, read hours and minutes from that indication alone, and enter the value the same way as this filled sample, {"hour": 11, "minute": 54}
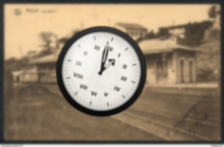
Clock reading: {"hour": 12, "minute": 59}
